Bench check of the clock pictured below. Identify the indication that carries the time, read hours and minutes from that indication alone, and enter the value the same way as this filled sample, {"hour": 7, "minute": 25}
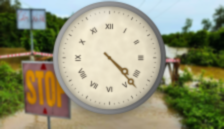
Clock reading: {"hour": 4, "minute": 23}
